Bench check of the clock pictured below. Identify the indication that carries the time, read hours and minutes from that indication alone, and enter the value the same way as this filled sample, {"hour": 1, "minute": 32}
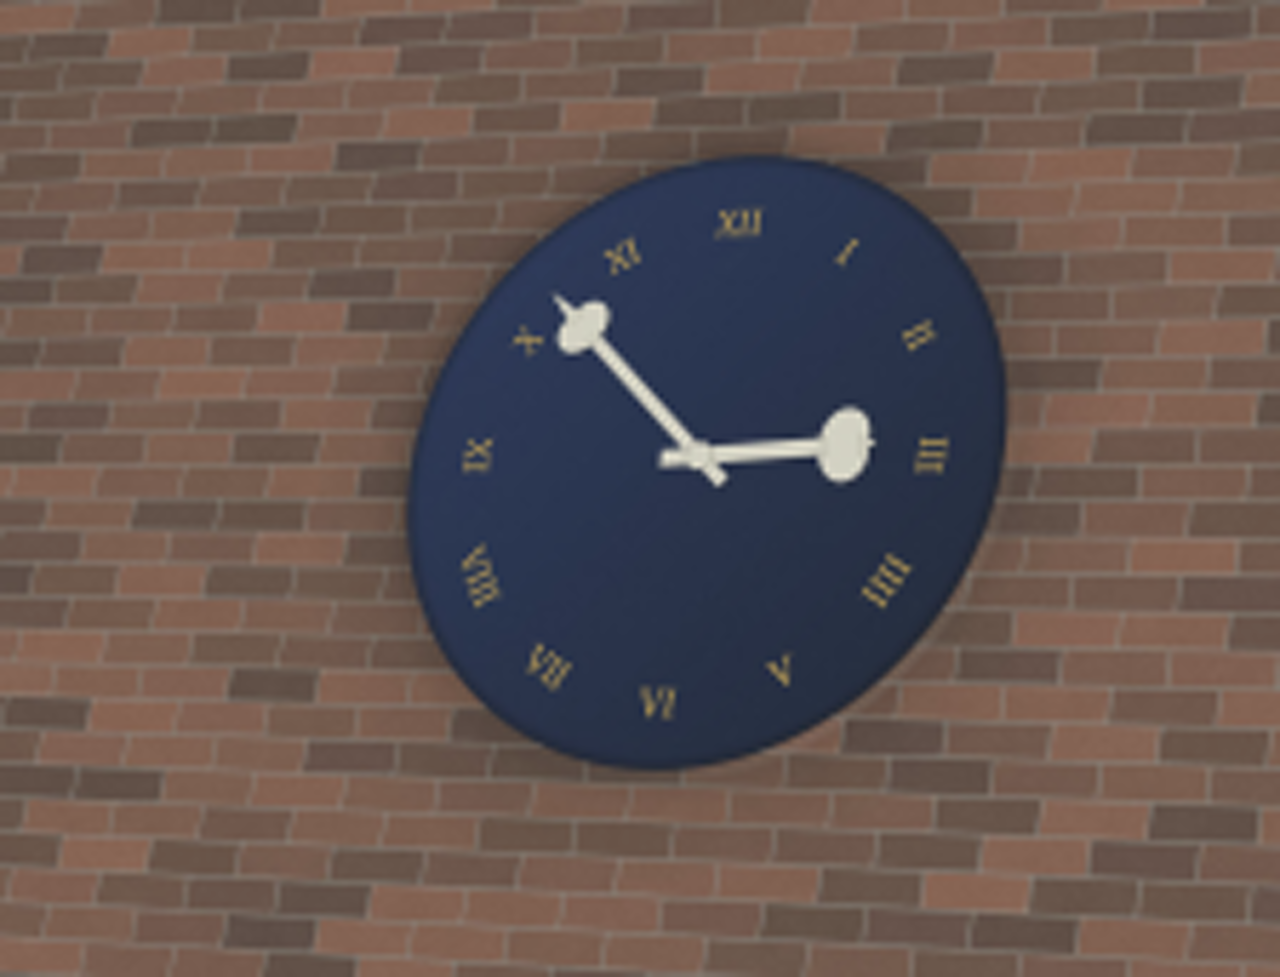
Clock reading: {"hour": 2, "minute": 52}
